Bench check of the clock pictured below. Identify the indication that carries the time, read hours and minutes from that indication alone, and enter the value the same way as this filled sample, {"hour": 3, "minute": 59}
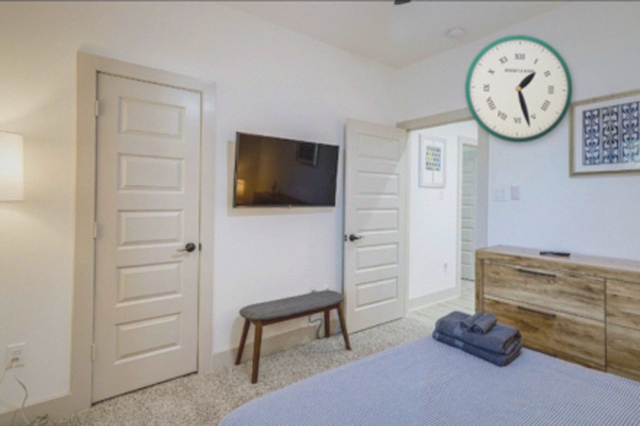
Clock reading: {"hour": 1, "minute": 27}
